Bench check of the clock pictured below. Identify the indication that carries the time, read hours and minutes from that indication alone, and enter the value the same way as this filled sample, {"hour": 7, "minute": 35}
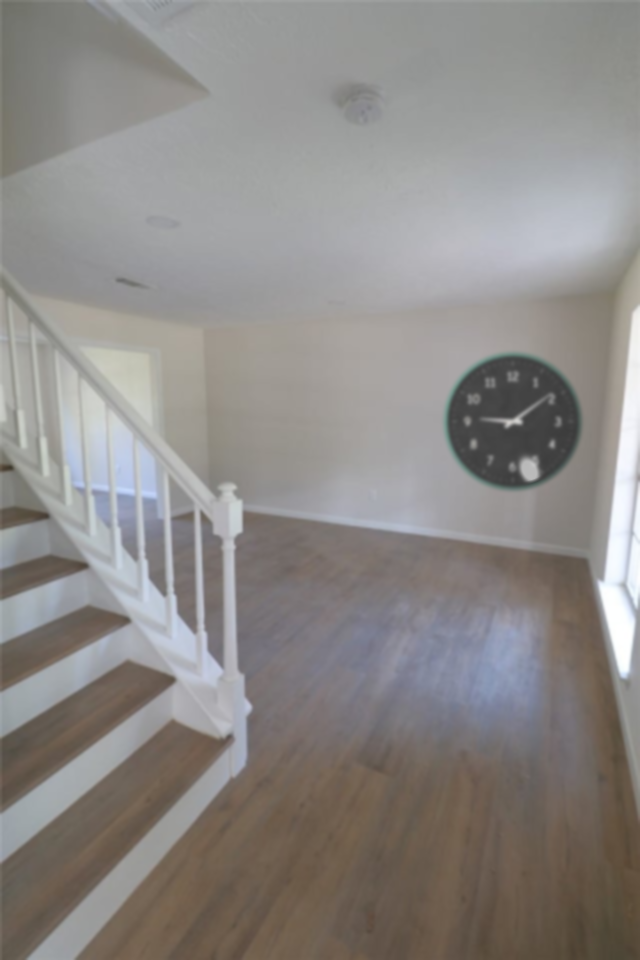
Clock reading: {"hour": 9, "minute": 9}
